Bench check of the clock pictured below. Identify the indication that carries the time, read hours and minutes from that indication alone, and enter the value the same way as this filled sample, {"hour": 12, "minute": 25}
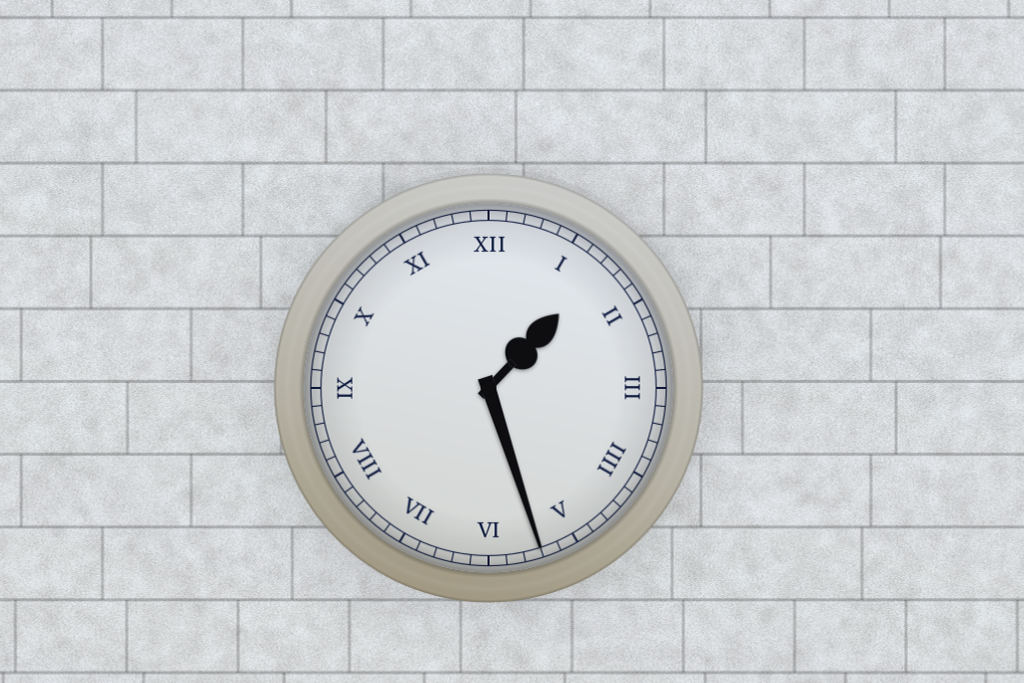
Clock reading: {"hour": 1, "minute": 27}
